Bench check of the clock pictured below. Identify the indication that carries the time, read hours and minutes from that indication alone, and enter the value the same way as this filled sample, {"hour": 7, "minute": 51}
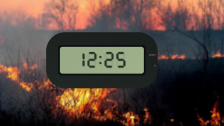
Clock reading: {"hour": 12, "minute": 25}
